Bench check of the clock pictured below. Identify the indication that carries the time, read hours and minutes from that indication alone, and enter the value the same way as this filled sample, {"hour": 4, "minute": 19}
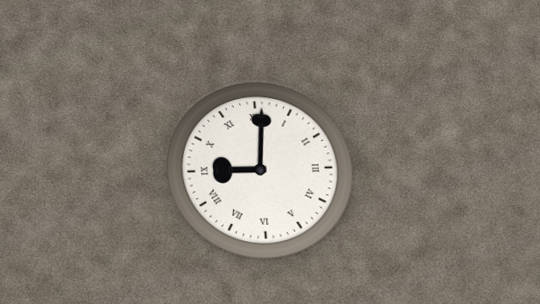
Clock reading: {"hour": 9, "minute": 1}
